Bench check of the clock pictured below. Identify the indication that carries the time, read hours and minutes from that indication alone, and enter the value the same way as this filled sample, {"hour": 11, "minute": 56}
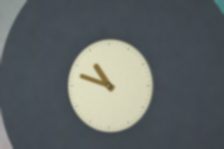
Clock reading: {"hour": 10, "minute": 48}
